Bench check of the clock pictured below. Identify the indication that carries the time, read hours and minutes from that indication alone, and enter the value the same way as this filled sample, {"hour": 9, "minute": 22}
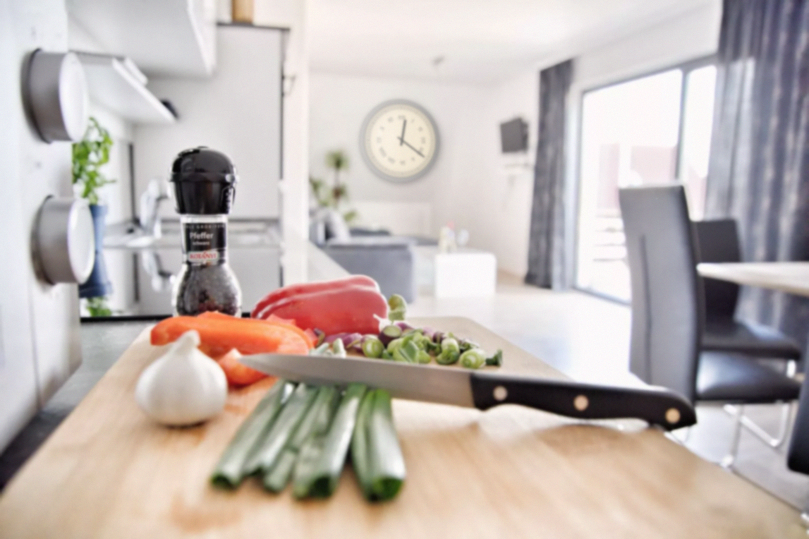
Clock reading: {"hour": 12, "minute": 21}
